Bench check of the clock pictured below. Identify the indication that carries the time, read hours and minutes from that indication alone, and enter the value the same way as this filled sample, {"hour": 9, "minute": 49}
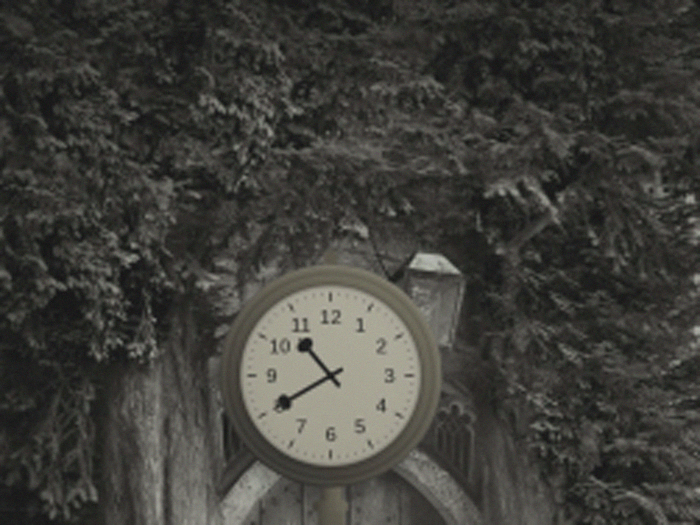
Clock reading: {"hour": 10, "minute": 40}
